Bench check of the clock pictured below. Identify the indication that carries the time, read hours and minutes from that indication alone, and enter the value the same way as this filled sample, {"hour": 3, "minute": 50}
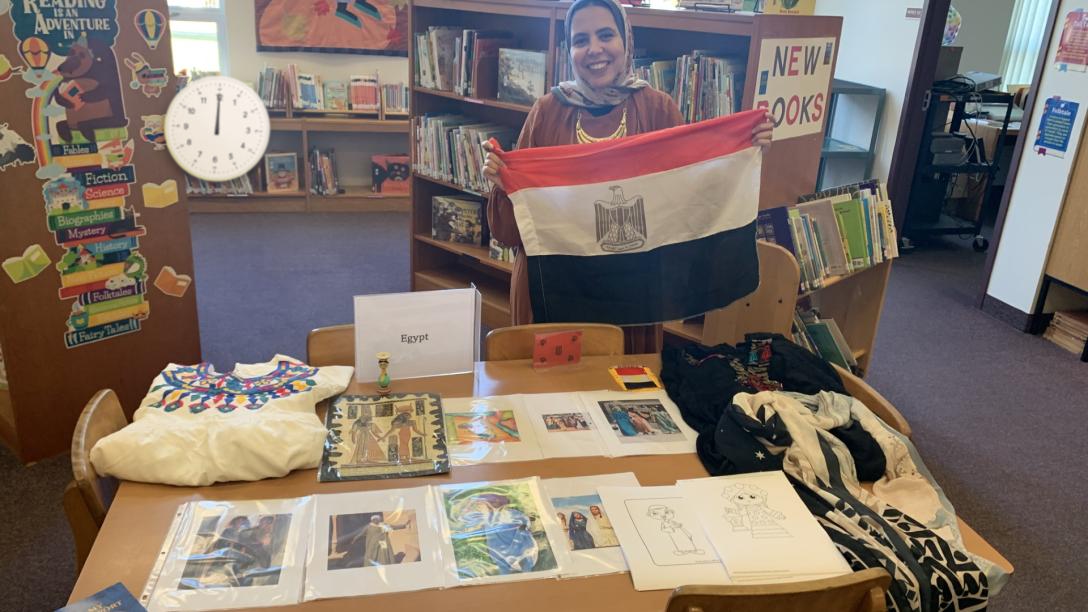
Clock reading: {"hour": 12, "minute": 0}
